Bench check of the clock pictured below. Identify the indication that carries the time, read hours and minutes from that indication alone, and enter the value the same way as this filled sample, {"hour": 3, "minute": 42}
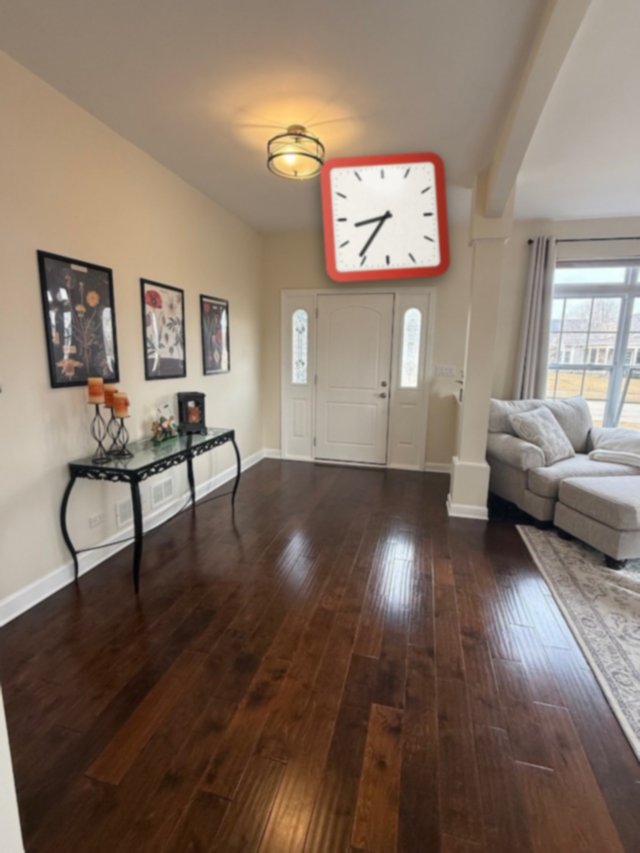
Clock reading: {"hour": 8, "minute": 36}
